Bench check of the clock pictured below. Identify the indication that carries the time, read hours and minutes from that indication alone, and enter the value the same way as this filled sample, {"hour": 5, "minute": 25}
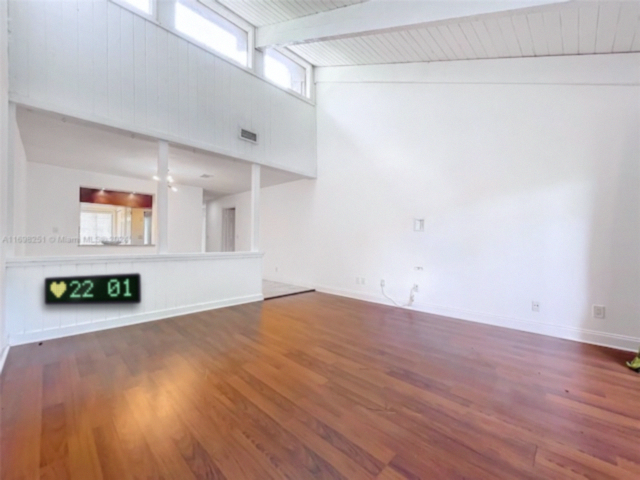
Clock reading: {"hour": 22, "minute": 1}
